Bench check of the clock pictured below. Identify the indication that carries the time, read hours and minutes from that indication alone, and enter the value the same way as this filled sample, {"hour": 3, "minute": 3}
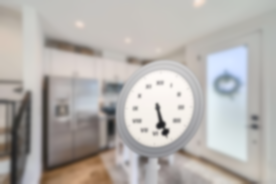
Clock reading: {"hour": 5, "minute": 26}
